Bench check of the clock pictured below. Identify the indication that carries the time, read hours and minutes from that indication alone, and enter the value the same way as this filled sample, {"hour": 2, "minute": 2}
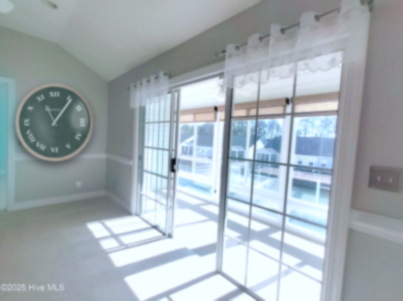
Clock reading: {"hour": 11, "minute": 6}
